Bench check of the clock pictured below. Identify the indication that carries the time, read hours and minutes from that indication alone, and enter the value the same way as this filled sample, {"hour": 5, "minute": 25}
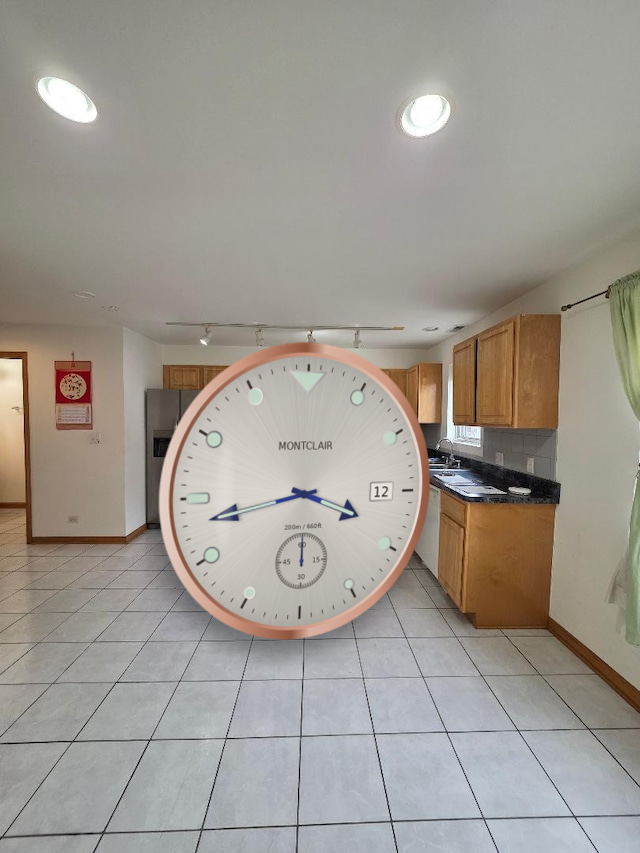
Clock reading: {"hour": 3, "minute": 43}
